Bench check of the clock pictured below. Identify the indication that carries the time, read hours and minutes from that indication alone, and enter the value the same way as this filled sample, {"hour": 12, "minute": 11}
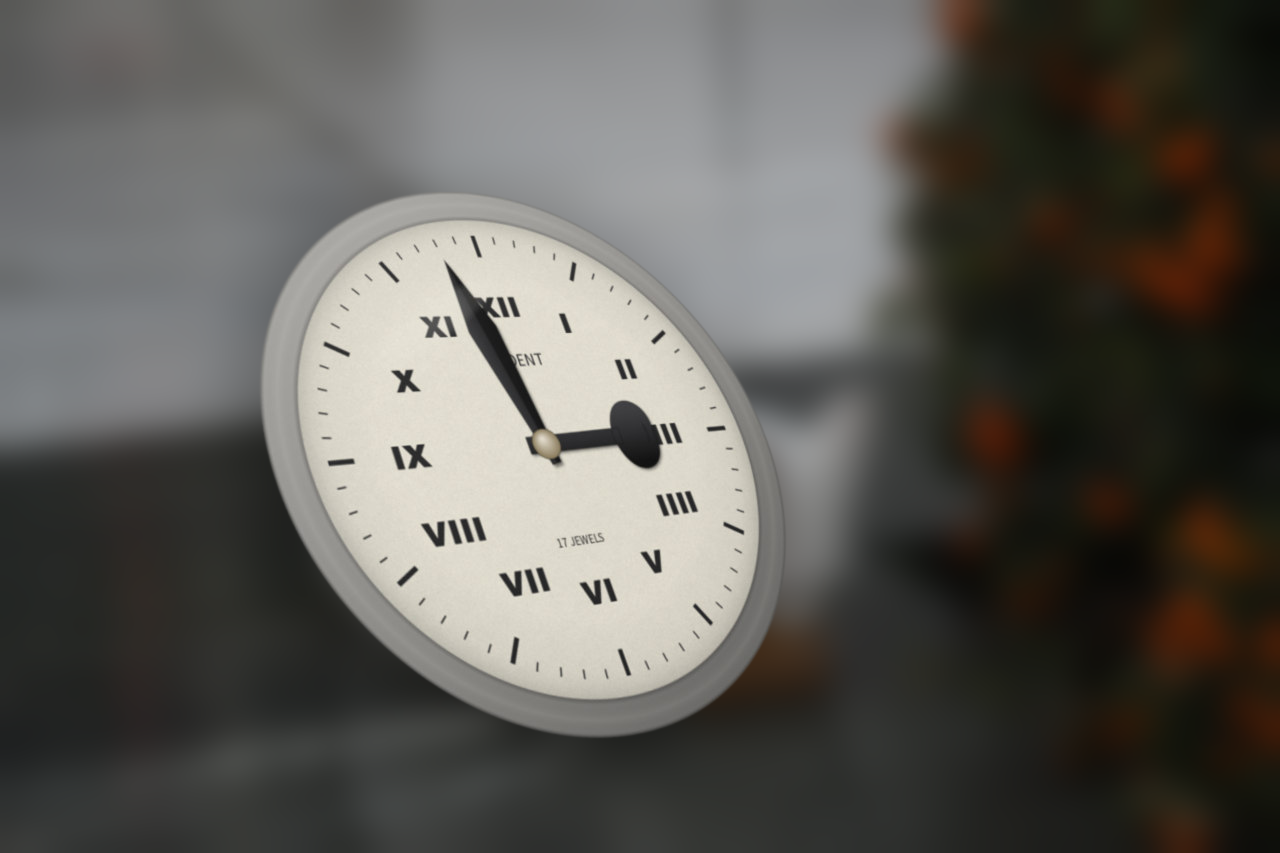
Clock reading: {"hour": 2, "minute": 58}
